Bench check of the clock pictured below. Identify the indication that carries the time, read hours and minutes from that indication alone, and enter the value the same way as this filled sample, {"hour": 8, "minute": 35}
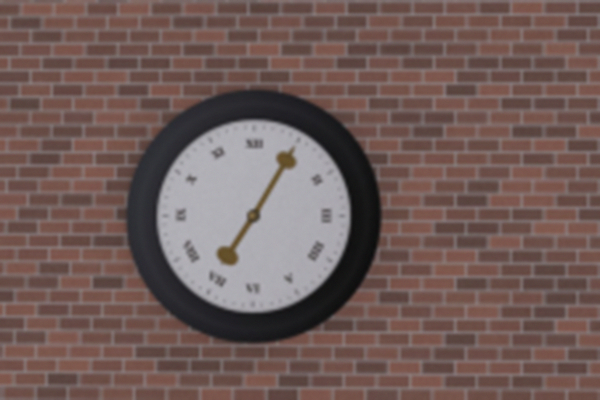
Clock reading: {"hour": 7, "minute": 5}
